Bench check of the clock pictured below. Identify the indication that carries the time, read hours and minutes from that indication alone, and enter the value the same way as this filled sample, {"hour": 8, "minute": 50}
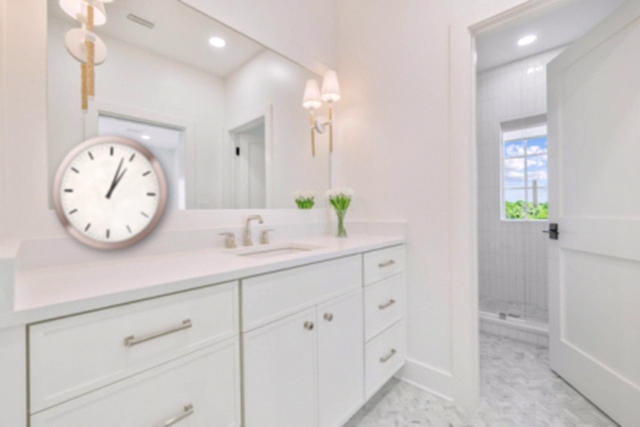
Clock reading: {"hour": 1, "minute": 3}
